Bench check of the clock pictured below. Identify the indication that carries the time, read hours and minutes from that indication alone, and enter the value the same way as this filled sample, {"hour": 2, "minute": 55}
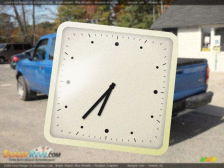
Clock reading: {"hour": 6, "minute": 36}
